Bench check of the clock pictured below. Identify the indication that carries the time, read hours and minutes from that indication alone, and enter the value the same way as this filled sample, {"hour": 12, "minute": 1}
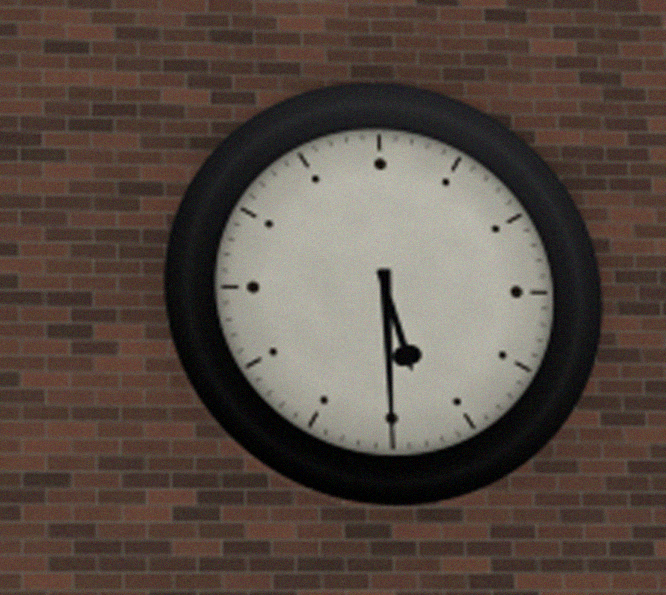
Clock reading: {"hour": 5, "minute": 30}
